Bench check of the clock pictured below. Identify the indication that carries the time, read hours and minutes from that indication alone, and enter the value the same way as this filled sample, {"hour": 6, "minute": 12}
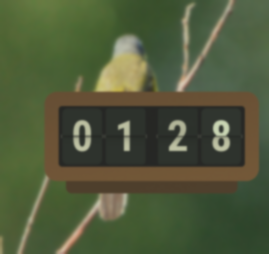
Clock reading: {"hour": 1, "minute": 28}
